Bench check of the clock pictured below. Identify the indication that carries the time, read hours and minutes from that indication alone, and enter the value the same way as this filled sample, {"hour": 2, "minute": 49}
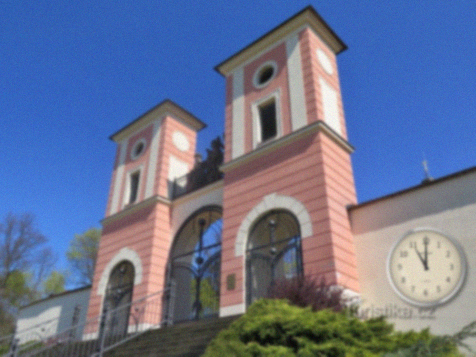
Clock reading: {"hour": 11, "minute": 0}
